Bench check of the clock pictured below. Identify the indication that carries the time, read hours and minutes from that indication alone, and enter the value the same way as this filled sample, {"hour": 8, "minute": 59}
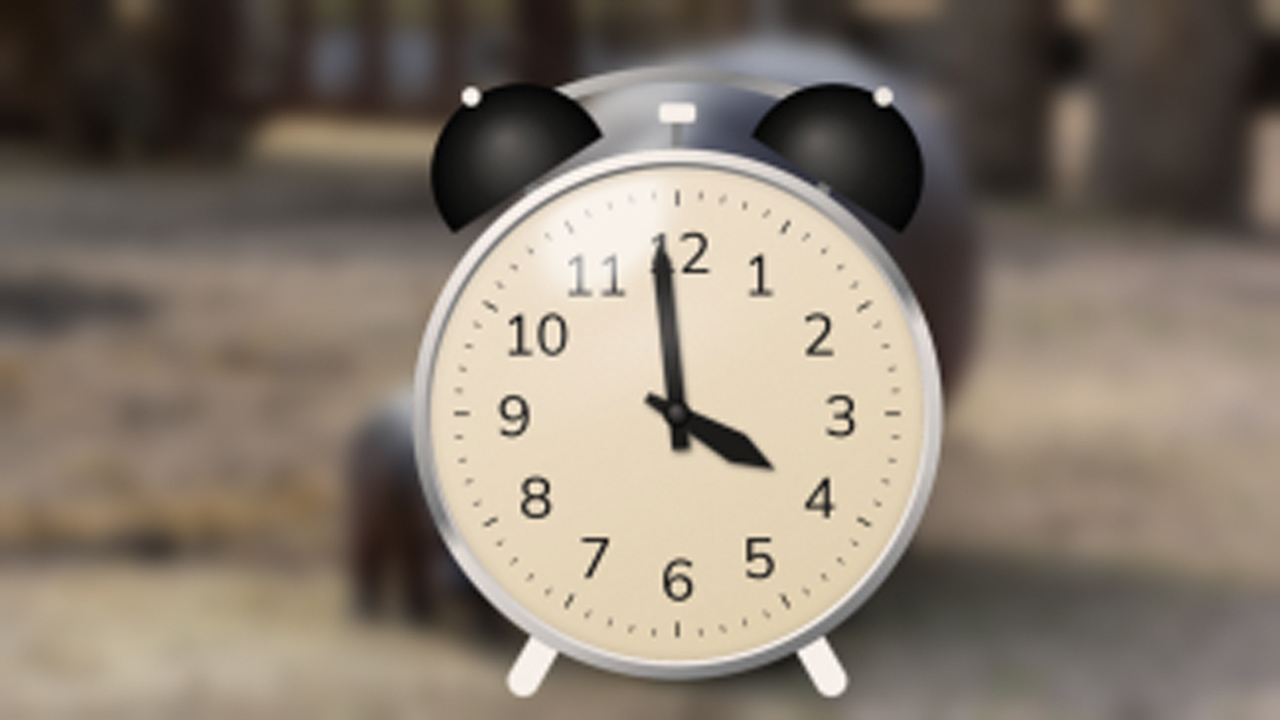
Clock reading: {"hour": 3, "minute": 59}
